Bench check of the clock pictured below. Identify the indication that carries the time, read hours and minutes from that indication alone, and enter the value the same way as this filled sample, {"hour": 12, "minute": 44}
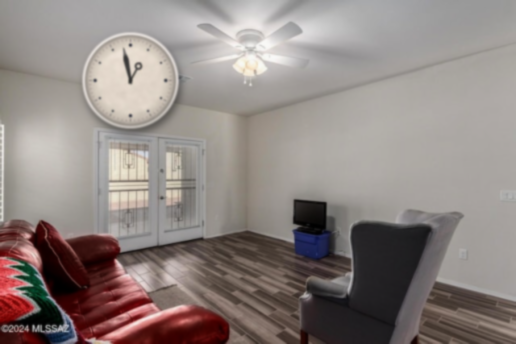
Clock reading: {"hour": 12, "minute": 58}
